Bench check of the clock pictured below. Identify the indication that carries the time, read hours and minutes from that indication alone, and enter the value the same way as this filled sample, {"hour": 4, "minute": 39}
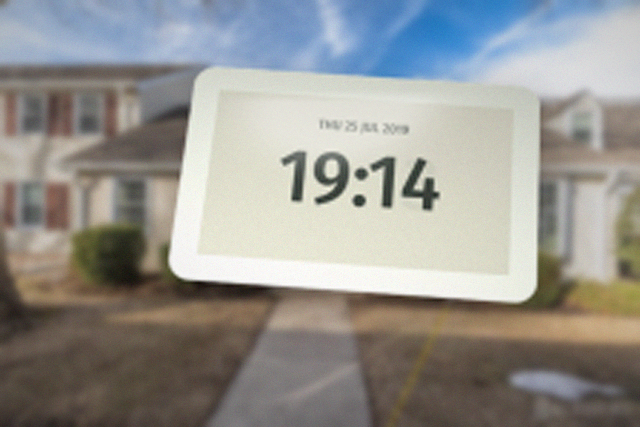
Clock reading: {"hour": 19, "minute": 14}
